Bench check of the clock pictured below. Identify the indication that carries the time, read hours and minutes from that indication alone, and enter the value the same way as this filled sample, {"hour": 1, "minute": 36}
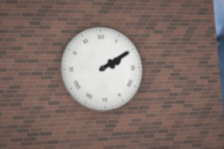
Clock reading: {"hour": 2, "minute": 10}
